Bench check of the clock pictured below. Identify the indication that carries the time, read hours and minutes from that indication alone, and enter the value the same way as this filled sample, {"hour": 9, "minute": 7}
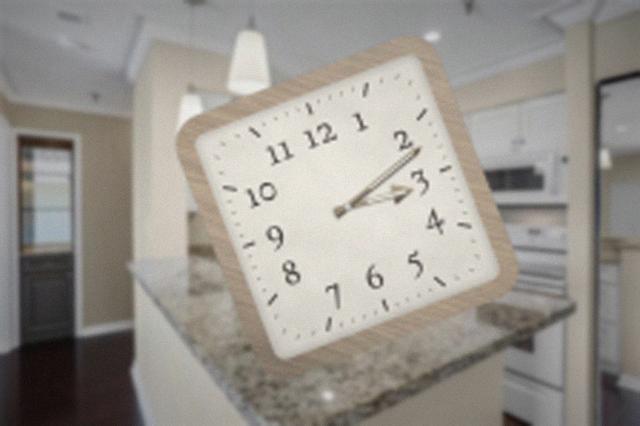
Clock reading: {"hour": 3, "minute": 12}
